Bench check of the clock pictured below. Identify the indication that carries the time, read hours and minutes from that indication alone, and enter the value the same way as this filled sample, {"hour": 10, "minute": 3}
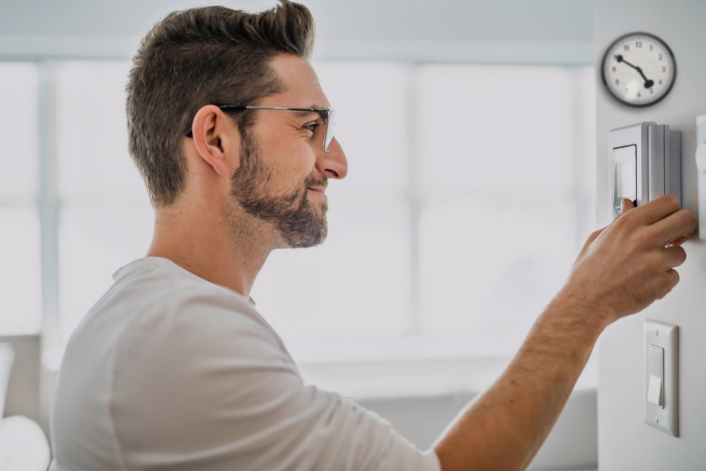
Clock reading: {"hour": 4, "minute": 50}
